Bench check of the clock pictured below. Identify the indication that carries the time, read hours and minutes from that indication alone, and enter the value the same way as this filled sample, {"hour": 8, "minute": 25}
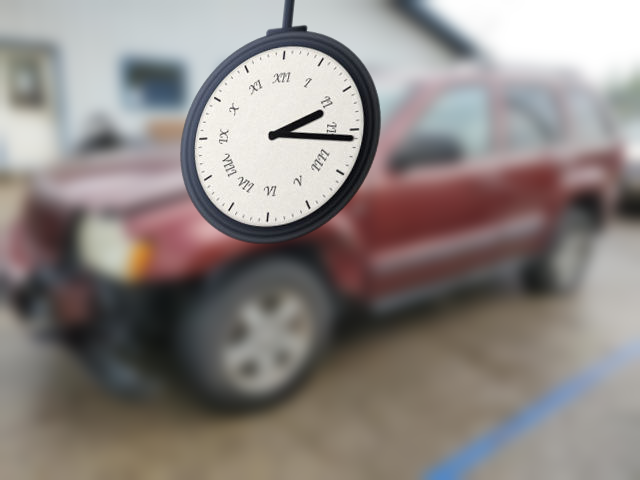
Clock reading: {"hour": 2, "minute": 16}
